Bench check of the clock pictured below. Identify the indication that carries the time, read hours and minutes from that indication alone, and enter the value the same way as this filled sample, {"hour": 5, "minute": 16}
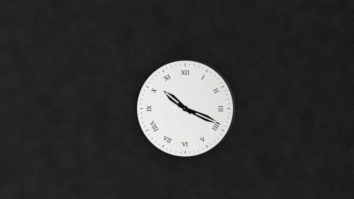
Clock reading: {"hour": 10, "minute": 19}
